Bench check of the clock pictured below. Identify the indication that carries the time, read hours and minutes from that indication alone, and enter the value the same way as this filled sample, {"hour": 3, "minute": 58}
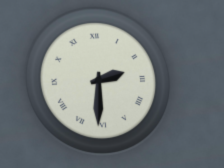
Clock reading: {"hour": 2, "minute": 31}
